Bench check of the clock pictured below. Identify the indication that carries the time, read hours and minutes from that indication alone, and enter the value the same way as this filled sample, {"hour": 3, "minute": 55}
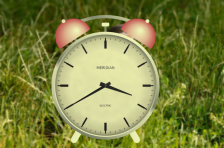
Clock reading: {"hour": 3, "minute": 40}
